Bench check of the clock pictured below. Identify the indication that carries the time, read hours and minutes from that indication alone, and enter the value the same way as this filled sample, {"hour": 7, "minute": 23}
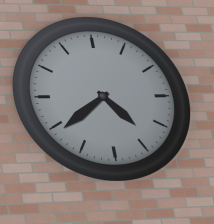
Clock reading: {"hour": 4, "minute": 39}
